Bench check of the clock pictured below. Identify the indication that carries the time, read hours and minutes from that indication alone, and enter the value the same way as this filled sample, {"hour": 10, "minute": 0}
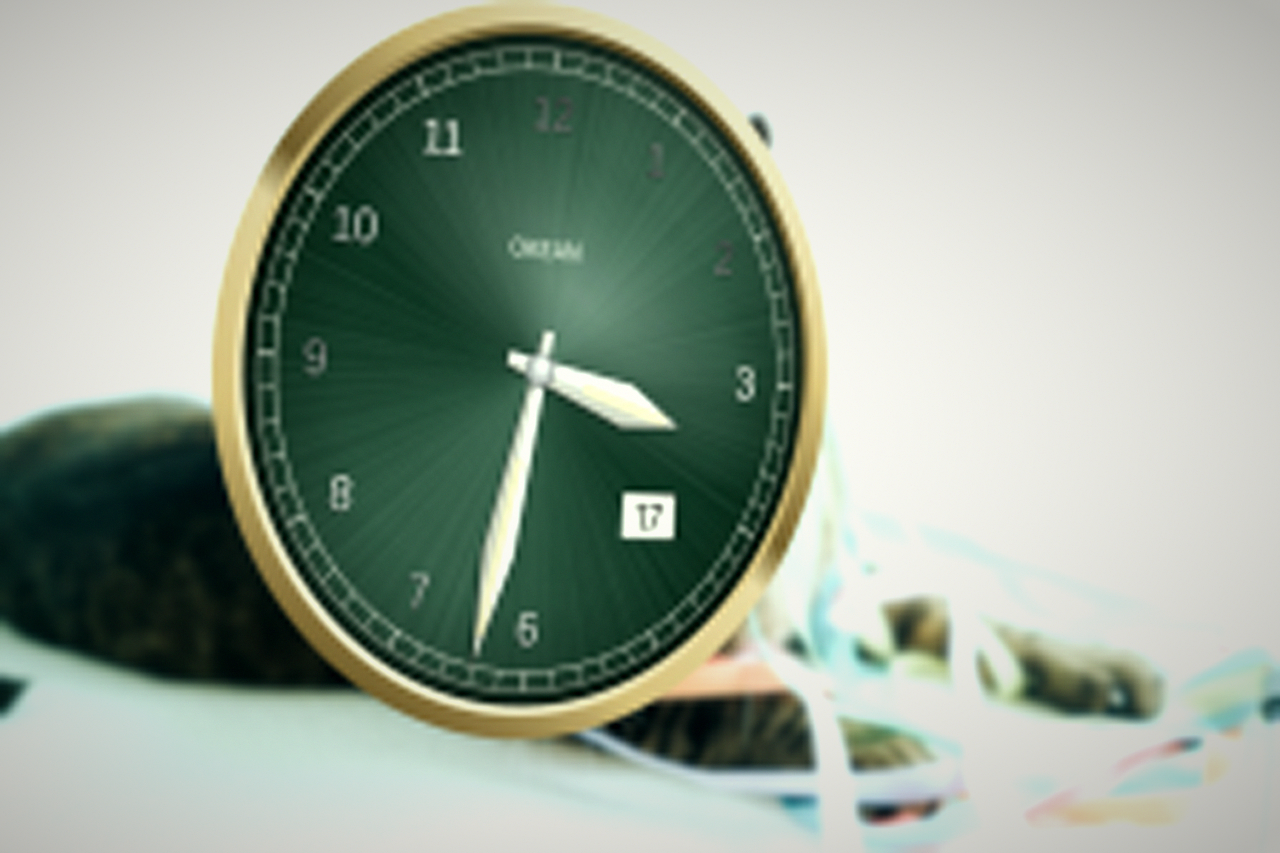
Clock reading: {"hour": 3, "minute": 32}
